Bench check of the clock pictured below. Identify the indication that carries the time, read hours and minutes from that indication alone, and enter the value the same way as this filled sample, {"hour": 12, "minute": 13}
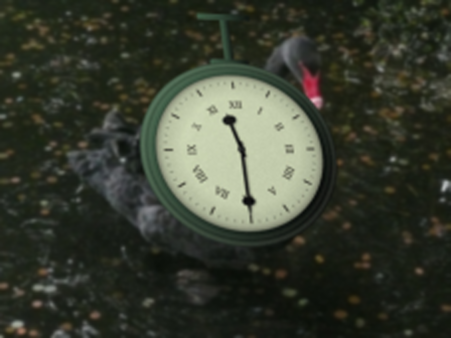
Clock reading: {"hour": 11, "minute": 30}
